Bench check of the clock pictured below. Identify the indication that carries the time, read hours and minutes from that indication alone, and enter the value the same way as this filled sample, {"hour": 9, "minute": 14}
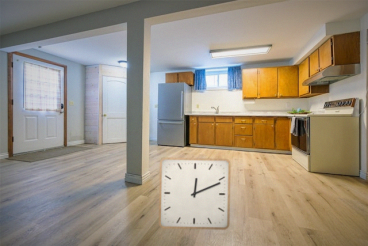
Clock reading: {"hour": 12, "minute": 11}
